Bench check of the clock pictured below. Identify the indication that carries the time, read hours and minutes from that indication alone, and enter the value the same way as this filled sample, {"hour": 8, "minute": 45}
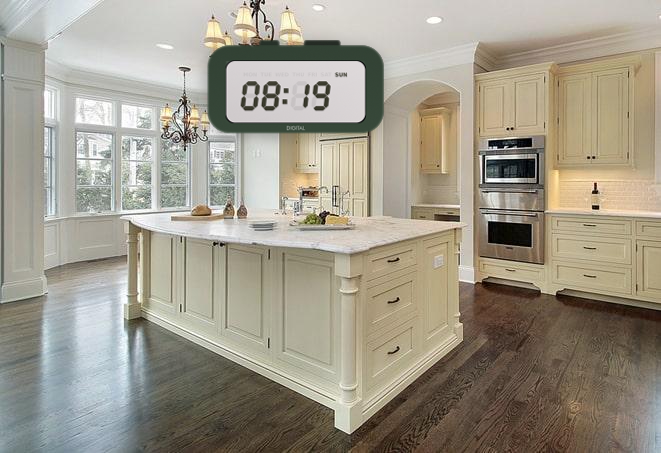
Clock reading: {"hour": 8, "minute": 19}
